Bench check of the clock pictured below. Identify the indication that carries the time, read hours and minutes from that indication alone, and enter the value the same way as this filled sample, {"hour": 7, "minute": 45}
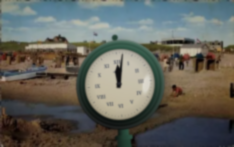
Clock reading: {"hour": 12, "minute": 2}
